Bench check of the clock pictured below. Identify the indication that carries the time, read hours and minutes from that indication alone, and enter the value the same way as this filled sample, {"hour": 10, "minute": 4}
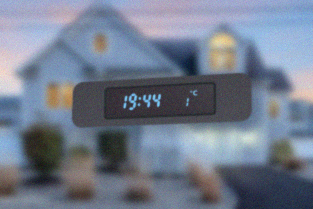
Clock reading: {"hour": 19, "minute": 44}
